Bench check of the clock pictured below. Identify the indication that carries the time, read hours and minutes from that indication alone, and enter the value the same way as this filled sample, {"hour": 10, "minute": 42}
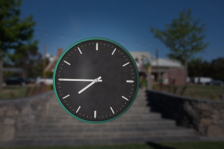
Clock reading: {"hour": 7, "minute": 45}
